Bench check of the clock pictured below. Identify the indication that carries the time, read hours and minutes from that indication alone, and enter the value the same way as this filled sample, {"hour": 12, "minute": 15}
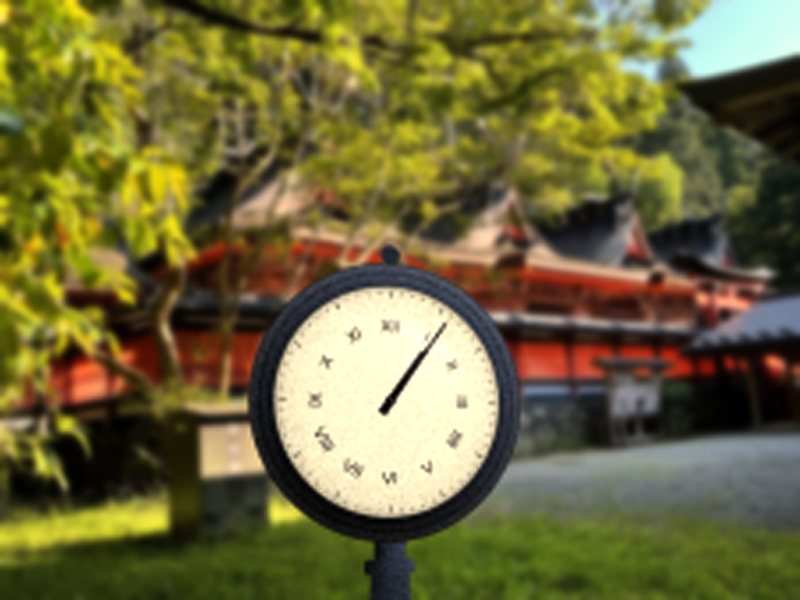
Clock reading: {"hour": 1, "minute": 6}
